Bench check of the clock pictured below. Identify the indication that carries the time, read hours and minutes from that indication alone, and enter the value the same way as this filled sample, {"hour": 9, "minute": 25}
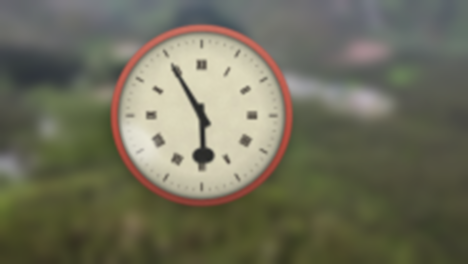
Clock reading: {"hour": 5, "minute": 55}
